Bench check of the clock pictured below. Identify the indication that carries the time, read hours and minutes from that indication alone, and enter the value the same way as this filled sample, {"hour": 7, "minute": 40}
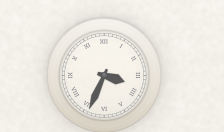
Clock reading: {"hour": 3, "minute": 34}
